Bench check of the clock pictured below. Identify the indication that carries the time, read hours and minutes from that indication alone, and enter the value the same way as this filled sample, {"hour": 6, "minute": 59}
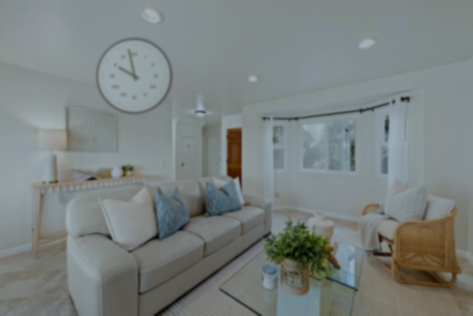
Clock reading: {"hour": 9, "minute": 58}
